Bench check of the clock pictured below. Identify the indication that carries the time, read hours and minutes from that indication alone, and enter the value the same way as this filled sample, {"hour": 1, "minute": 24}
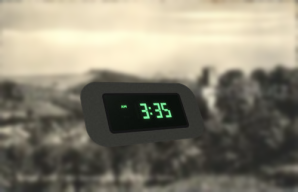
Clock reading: {"hour": 3, "minute": 35}
